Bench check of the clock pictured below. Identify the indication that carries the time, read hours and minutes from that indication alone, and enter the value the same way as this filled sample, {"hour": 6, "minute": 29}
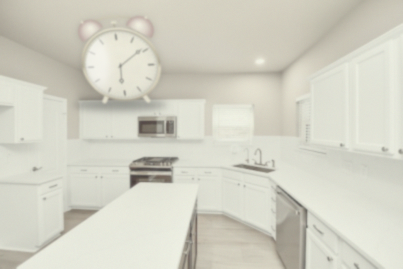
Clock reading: {"hour": 6, "minute": 9}
